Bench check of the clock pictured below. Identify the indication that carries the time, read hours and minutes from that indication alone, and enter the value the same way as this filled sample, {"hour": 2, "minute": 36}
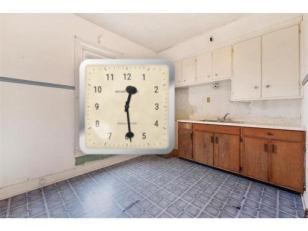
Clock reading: {"hour": 12, "minute": 29}
